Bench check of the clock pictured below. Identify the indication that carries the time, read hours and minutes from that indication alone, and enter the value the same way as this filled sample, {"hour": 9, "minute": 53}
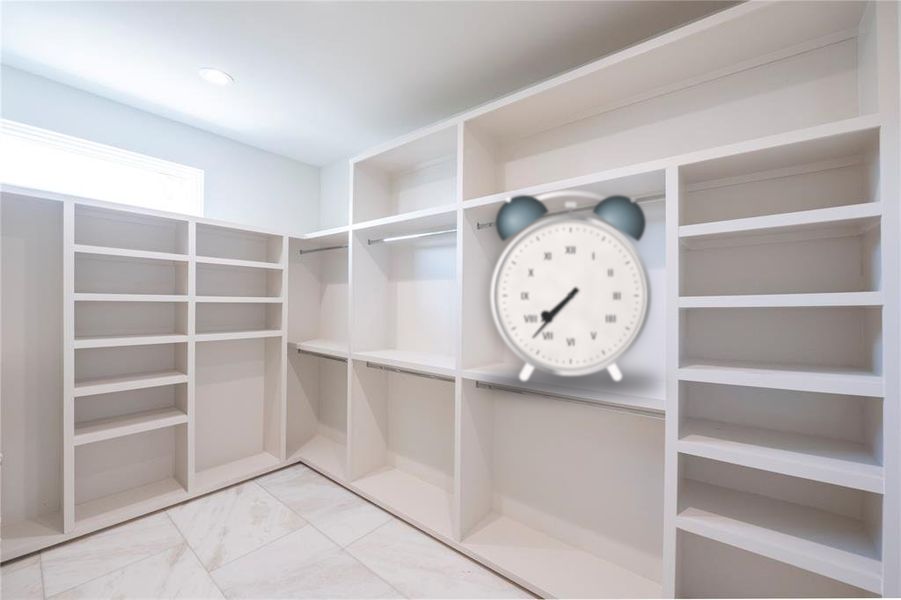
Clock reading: {"hour": 7, "minute": 37}
